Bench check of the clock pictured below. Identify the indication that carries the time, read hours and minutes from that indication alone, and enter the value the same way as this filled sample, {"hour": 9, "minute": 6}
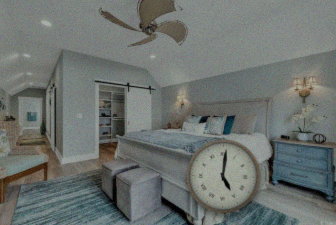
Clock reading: {"hour": 5, "minute": 1}
